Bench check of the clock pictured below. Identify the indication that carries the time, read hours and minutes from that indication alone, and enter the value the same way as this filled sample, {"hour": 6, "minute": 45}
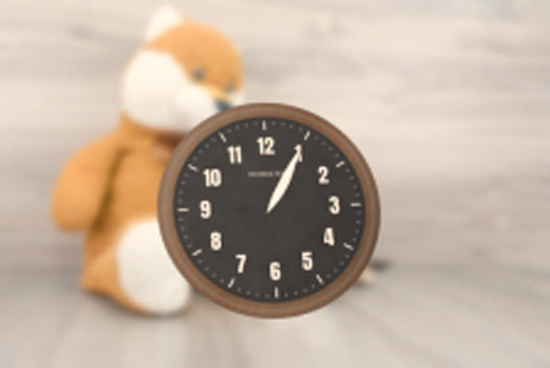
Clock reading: {"hour": 1, "minute": 5}
